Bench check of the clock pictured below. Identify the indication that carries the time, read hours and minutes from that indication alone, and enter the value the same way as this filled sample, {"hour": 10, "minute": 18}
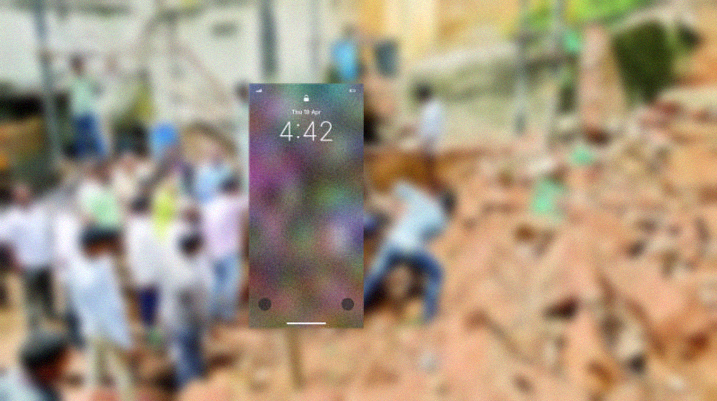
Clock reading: {"hour": 4, "minute": 42}
